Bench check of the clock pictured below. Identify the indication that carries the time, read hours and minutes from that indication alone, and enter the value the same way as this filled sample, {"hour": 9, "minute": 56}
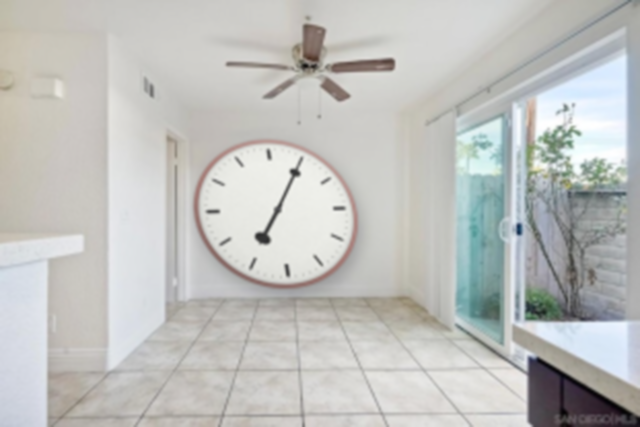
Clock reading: {"hour": 7, "minute": 5}
